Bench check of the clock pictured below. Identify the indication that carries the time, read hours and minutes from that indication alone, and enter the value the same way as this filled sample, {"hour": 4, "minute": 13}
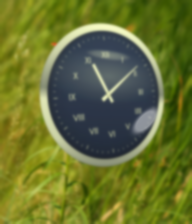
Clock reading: {"hour": 11, "minute": 9}
